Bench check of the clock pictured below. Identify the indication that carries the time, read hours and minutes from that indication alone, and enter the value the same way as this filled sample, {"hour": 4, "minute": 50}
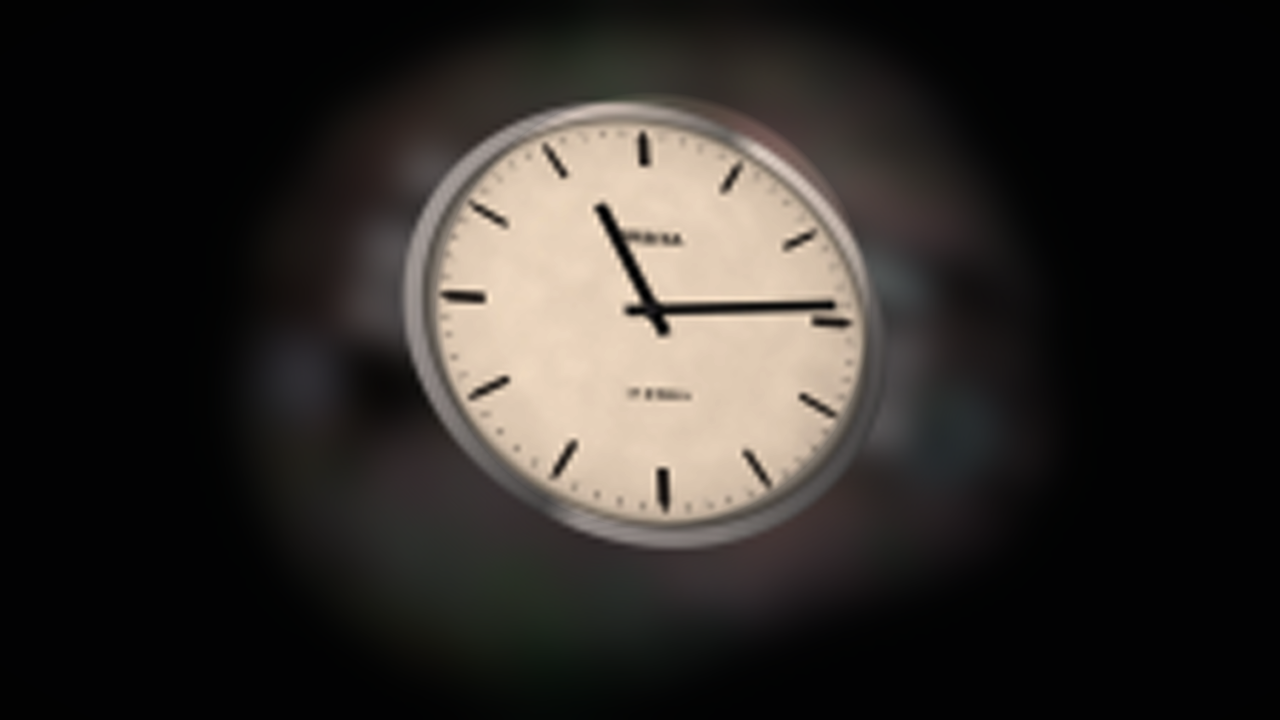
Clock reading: {"hour": 11, "minute": 14}
